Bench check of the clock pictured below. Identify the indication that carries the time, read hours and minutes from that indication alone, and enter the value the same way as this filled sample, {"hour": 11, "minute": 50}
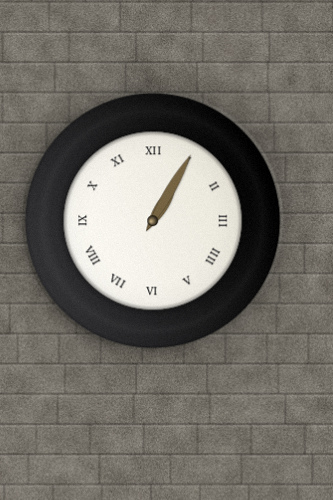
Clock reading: {"hour": 1, "minute": 5}
